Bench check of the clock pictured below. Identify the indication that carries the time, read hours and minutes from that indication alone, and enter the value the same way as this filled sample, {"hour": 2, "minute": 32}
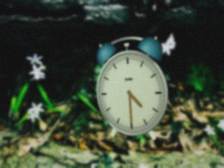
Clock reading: {"hour": 4, "minute": 30}
